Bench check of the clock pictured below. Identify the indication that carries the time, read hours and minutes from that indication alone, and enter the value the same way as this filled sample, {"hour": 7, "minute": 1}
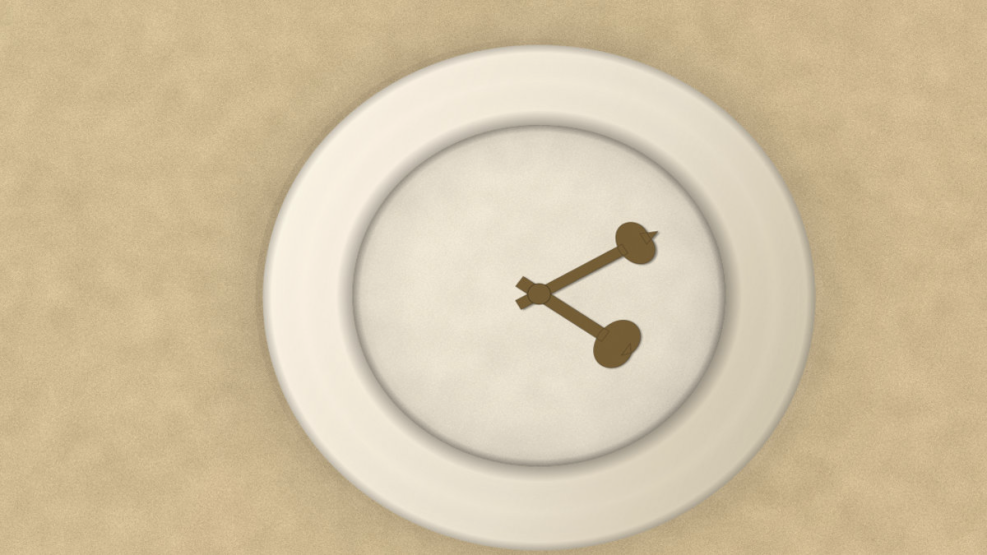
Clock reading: {"hour": 4, "minute": 10}
